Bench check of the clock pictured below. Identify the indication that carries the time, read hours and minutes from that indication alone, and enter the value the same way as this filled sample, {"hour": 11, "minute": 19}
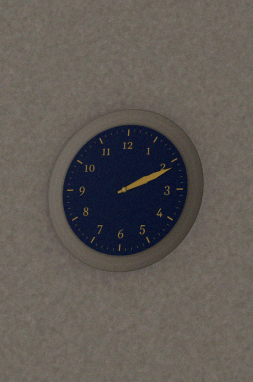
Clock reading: {"hour": 2, "minute": 11}
